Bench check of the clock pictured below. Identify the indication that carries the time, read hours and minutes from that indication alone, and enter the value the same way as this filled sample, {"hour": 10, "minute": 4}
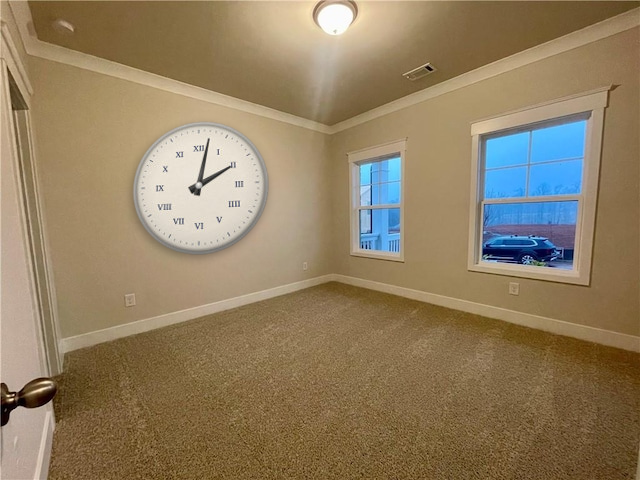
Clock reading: {"hour": 2, "minute": 2}
